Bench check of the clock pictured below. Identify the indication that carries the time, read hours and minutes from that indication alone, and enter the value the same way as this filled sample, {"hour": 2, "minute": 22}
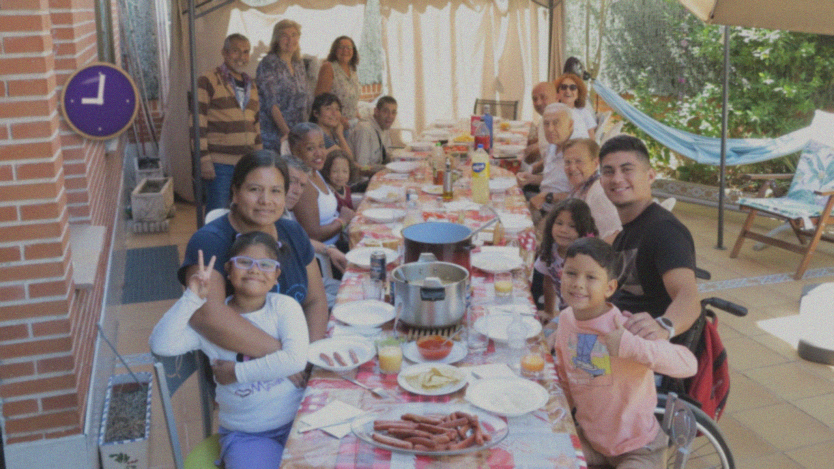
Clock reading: {"hour": 9, "minute": 1}
